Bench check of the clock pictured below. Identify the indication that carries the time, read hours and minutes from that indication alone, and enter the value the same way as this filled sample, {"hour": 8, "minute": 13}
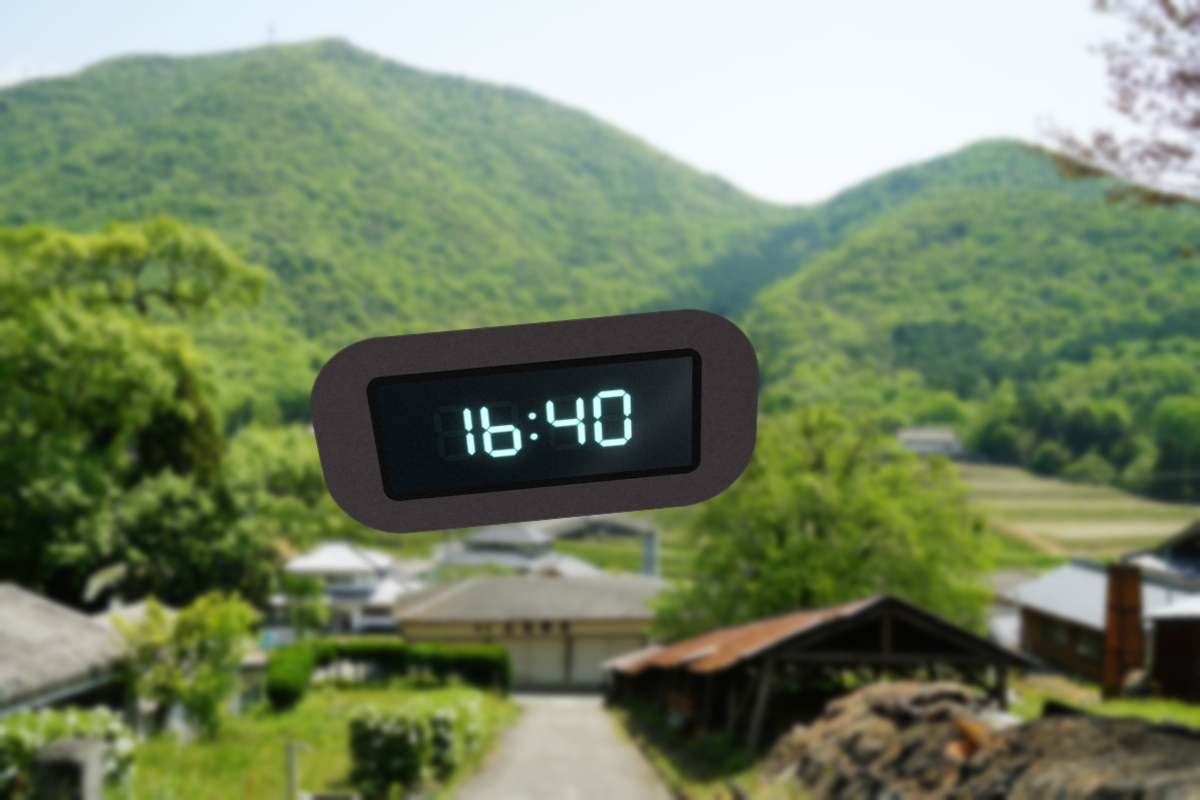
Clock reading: {"hour": 16, "minute": 40}
